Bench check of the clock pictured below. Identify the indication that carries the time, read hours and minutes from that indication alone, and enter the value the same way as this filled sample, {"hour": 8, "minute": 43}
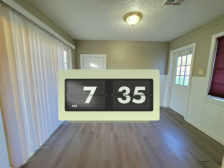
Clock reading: {"hour": 7, "minute": 35}
